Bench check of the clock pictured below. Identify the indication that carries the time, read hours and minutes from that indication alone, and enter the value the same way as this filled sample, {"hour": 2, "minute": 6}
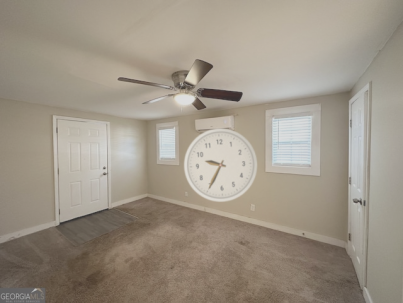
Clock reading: {"hour": 9, "minute": 35}
